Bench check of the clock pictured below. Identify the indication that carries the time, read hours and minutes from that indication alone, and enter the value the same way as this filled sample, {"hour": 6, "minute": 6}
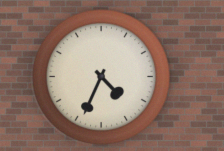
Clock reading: {"hour": 4, "minute": 34}
